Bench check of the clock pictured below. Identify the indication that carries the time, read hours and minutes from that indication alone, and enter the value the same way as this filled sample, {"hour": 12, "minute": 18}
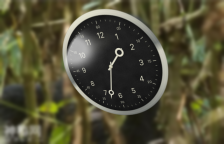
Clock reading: {"hour": 1, "minute": 33}
